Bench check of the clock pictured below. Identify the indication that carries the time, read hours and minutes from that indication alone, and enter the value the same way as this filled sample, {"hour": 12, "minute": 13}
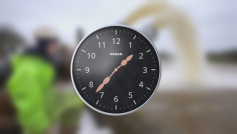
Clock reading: {"hour": 1, "minute": 37}
